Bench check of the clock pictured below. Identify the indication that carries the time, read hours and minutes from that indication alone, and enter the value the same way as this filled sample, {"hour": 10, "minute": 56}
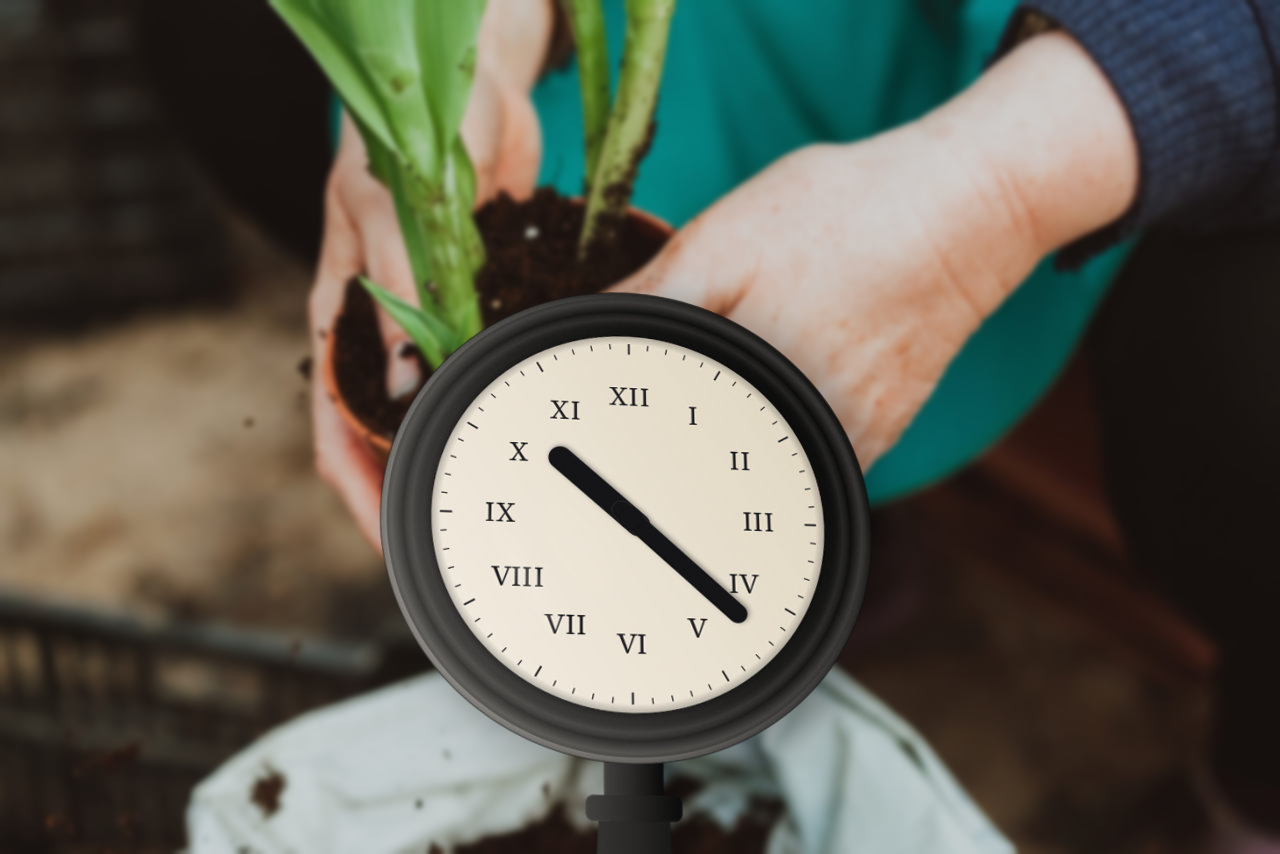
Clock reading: {"hour": 10, "minute": 22}
